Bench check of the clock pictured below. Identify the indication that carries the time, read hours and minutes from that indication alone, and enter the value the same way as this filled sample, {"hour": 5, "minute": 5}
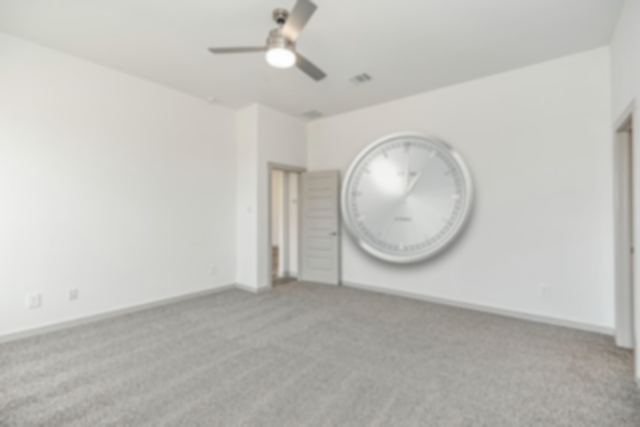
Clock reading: {"hour": 1, "minute": 0}
